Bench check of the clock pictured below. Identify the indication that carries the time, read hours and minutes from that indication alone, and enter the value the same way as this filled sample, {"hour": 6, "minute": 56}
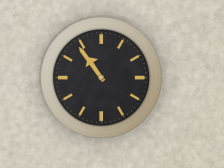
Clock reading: {"hour": 10, "minute": 54}
